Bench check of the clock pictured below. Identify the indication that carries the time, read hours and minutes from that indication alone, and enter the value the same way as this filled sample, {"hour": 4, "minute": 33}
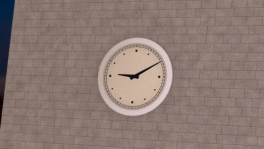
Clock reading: {"hour": 9, "minute": 10}
